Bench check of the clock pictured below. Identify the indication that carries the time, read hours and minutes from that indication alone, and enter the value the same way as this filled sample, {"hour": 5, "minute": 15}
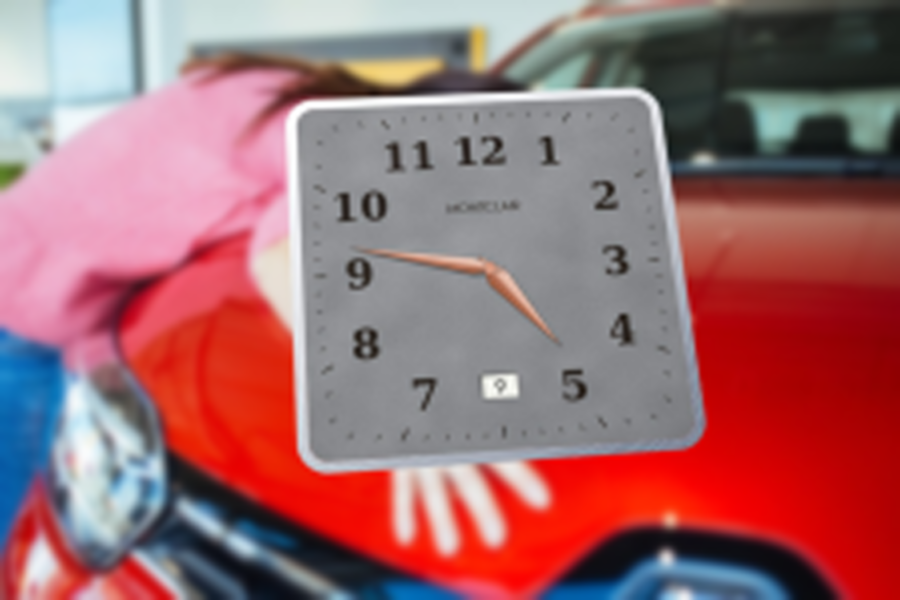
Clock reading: {"hour": 4, "minute": 47}
